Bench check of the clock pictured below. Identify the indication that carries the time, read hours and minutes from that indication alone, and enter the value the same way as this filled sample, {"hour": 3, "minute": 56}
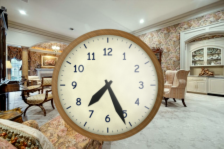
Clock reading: {"hour": 7, "minute": 26}
